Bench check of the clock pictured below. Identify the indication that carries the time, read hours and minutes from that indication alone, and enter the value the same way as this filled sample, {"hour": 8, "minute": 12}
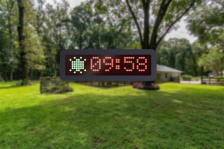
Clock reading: {"hour": 9, "minute": 58}
